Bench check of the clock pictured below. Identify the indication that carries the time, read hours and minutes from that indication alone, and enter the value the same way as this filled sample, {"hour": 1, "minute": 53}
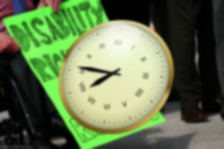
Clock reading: {"hour": 7, "minute": 46}
